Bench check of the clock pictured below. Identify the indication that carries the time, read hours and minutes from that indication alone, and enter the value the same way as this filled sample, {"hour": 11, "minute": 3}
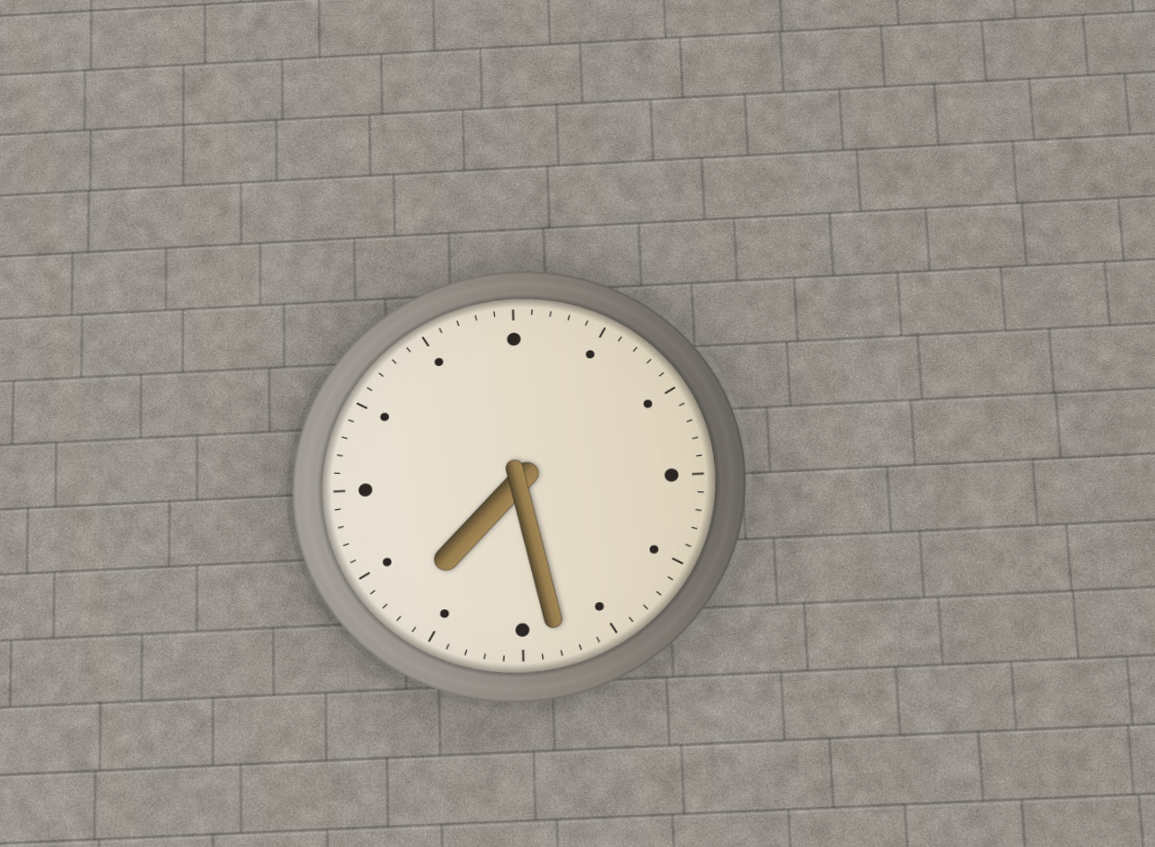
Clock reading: {"hour": 7, "minute": 28}
